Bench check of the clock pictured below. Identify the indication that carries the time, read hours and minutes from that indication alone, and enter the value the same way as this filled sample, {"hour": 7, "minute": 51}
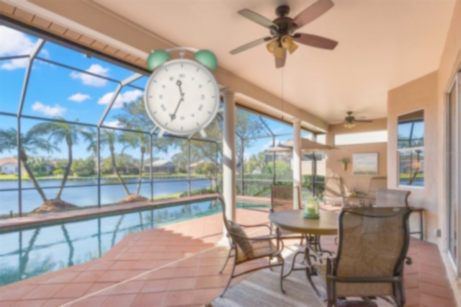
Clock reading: {"hour": 11, "minute": 34}
